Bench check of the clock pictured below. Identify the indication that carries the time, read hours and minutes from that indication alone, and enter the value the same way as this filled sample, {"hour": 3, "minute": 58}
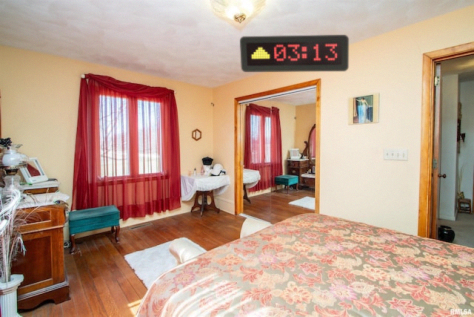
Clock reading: {"hour": 3, "minute": 13}
